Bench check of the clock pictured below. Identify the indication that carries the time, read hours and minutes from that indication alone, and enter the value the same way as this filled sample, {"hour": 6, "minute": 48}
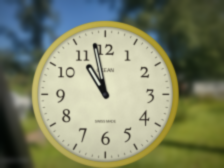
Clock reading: {"hour": 10, "minute": 58}
